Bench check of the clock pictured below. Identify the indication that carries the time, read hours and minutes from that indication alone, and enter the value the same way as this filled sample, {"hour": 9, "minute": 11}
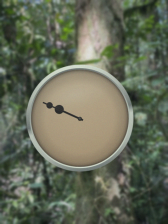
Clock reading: {"hour": 9, "minute": 49}
